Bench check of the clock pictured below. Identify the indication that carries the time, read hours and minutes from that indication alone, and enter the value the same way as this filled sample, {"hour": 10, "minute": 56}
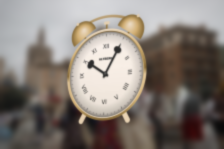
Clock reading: {"hour": 10, "minute": 5}
